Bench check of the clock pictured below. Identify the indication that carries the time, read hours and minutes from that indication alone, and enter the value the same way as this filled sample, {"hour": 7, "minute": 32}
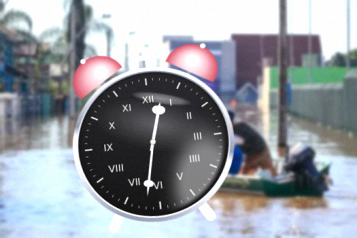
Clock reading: {"hour": 12, "minute": 32}
